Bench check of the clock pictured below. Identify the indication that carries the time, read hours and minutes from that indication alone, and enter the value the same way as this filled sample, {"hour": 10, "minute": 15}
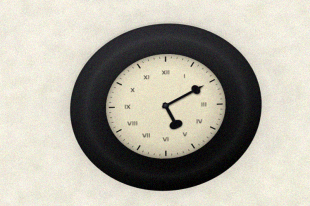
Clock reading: {"hour": 5, "minute": 10}
